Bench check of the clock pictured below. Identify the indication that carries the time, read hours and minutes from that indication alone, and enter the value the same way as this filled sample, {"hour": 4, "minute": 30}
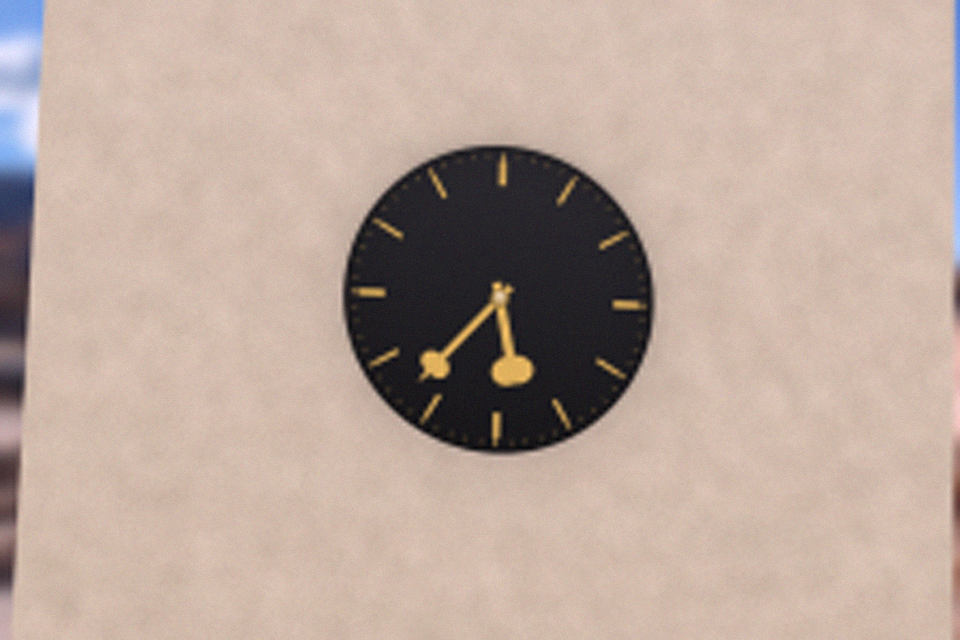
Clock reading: {"hour": 5, "minute": 37}
